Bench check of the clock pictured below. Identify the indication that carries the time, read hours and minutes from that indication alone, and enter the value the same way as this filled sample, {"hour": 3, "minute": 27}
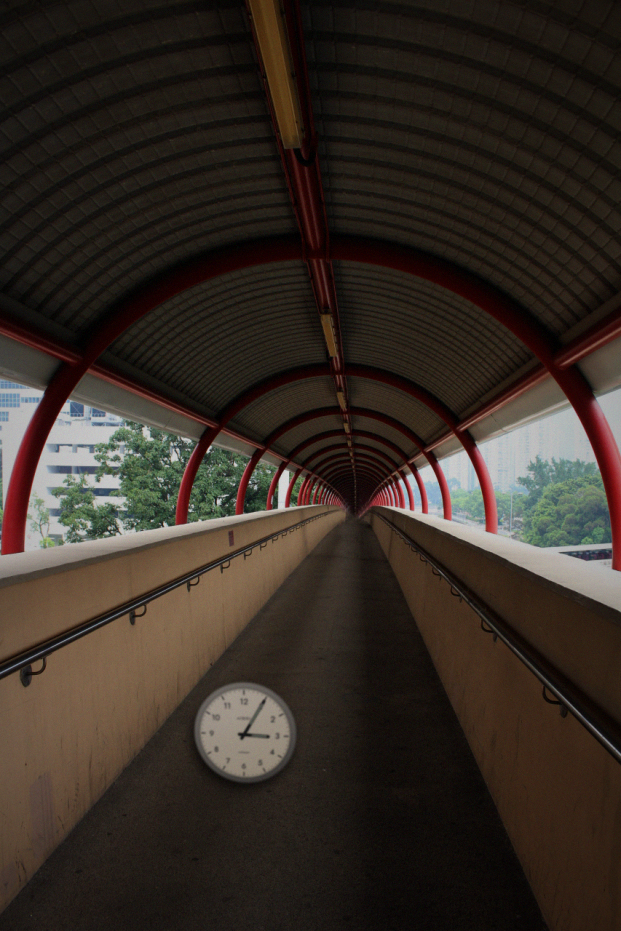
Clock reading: {"hour": 3, "minute": 5}
